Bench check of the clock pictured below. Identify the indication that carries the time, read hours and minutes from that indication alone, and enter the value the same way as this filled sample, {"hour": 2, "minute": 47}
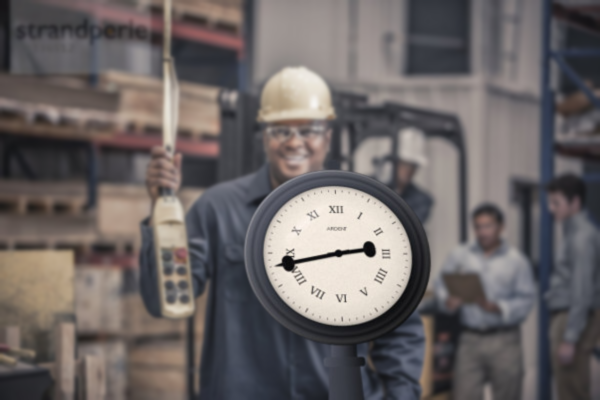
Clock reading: {"hour": 2, "minute": 43}
